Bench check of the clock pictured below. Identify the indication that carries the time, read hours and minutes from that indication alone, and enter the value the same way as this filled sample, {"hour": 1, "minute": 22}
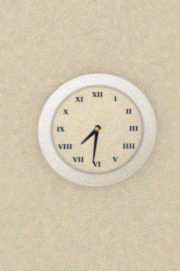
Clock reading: {"hour": 7, "minute": 31}
